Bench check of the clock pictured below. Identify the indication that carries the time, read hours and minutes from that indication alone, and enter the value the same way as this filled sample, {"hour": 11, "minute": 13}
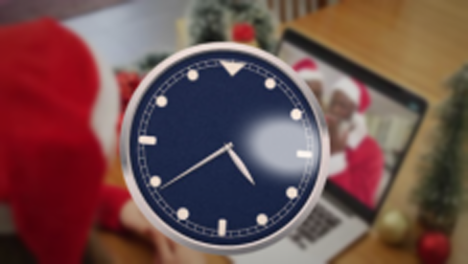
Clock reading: {"hour": 4, "minute": 39}
